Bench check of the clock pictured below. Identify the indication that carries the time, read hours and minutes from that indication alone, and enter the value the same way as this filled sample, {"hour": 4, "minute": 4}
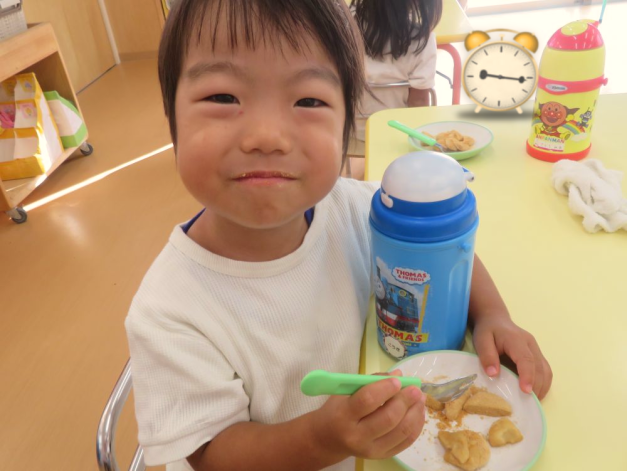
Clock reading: {"hour": 9, "minute": 16}
